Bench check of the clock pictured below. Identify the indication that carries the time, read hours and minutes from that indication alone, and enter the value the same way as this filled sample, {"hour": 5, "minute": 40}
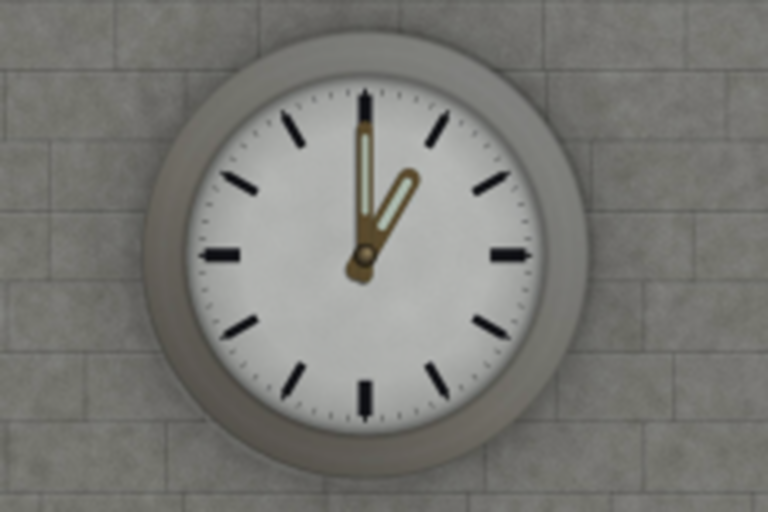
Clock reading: {"hour": 1, "minute": 0}
